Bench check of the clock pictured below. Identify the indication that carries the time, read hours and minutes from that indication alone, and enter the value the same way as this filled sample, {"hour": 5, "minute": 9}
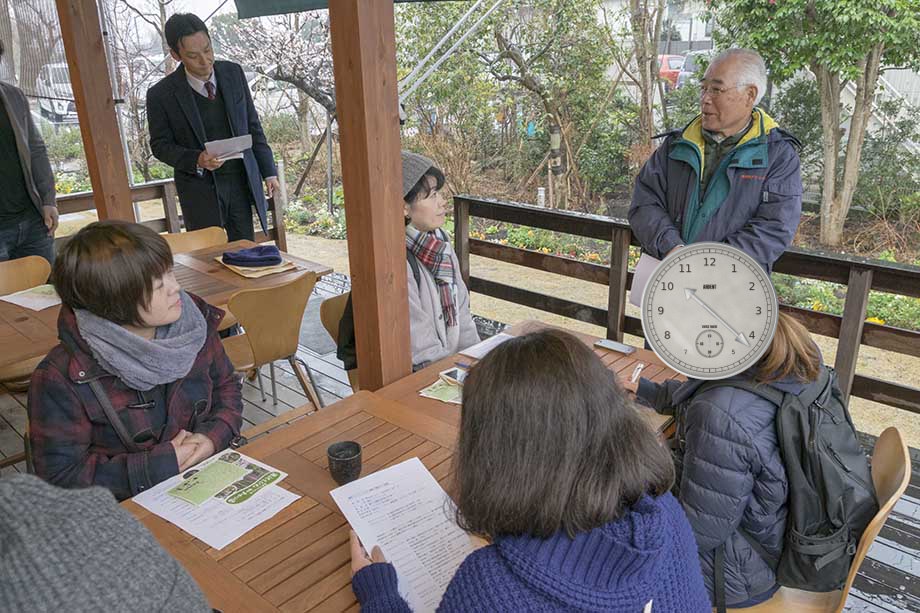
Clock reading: {"hour": 10, "minute": 22}
